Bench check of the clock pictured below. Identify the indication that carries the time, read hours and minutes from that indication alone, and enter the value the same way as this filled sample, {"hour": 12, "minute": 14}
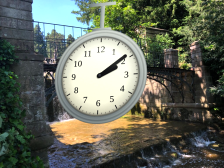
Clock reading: {"hour": 2, "minute": 9}
